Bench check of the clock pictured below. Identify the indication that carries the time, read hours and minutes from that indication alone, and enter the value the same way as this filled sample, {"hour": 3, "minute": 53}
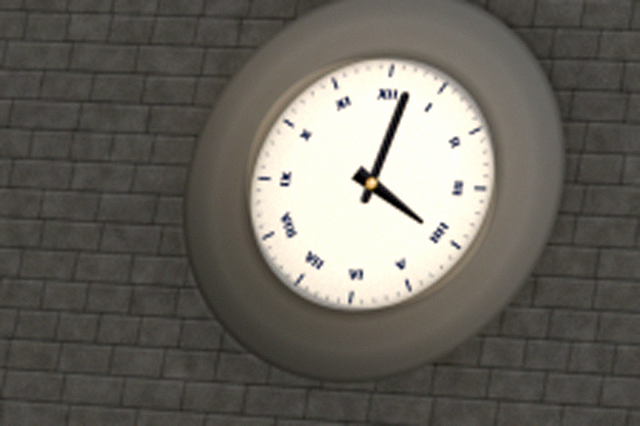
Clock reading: {"hour": 4, "minute": 2}
